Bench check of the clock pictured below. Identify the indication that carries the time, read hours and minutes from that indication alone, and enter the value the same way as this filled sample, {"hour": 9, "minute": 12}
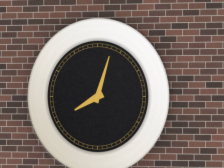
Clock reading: {"hour": 8, "minute": 3}
